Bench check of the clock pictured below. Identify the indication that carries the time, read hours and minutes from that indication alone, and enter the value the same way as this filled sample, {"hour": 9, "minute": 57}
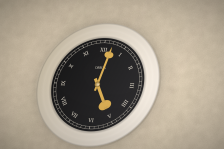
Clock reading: {"hour": 5, "minute": 2}
